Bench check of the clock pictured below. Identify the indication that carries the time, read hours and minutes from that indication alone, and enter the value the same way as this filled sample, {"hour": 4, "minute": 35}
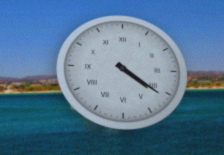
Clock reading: {"hour": 4, "minute": 21}
